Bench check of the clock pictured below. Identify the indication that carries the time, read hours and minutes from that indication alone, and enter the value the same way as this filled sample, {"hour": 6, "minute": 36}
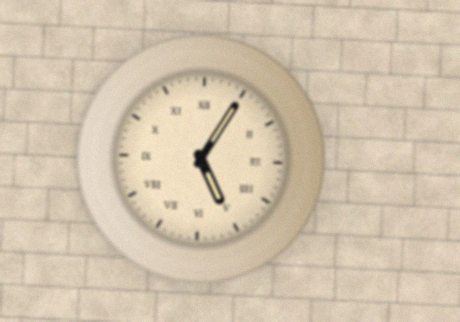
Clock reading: {"hour": 5, "minute": 5}
